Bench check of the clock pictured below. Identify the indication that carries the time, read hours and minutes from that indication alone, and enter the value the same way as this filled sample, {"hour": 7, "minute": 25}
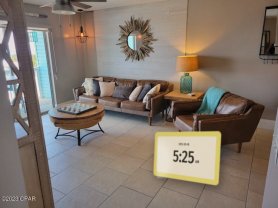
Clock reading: {"hour": 5, "minute": 25}
